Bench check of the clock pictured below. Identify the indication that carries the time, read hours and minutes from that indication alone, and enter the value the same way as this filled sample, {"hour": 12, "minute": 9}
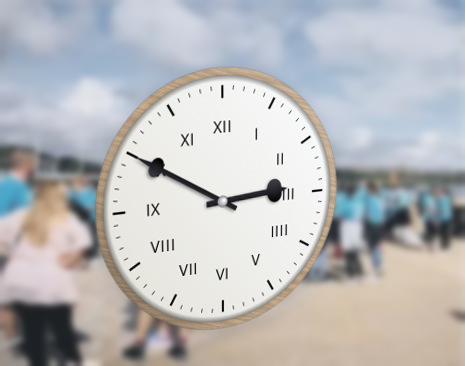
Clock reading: {"hour": 2, "minute": 50}
